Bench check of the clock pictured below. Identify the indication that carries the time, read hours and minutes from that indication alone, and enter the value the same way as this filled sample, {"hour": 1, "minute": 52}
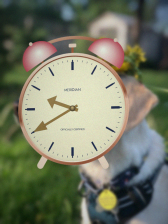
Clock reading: {"hour": 9, "minute": 40}
